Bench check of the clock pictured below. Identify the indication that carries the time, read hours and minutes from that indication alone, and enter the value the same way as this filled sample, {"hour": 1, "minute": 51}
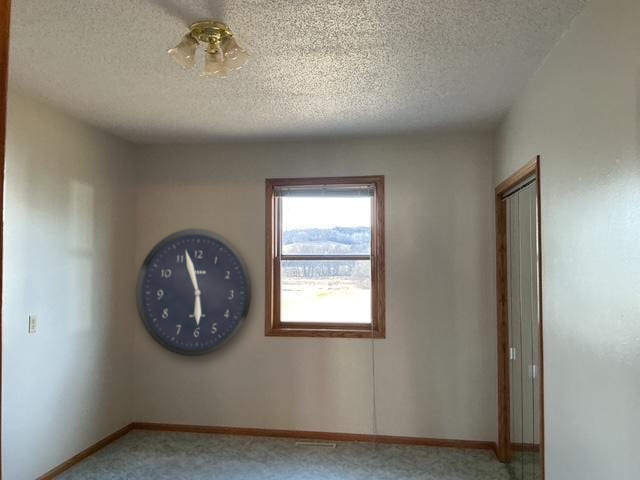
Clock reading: {"hour": 5, "minute": 57}
